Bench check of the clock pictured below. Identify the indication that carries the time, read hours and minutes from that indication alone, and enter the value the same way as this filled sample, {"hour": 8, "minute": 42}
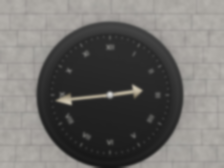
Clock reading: {"hour": 2, "minute": 44}
